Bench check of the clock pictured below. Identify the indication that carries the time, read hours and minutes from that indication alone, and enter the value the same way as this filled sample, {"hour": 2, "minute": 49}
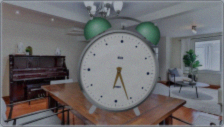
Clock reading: {"hour": 6, "minute": 26}
